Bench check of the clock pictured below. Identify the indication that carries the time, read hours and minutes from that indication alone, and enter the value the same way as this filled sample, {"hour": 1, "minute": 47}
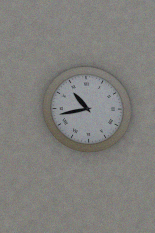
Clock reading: {"hour": 10, "minute": 43}
